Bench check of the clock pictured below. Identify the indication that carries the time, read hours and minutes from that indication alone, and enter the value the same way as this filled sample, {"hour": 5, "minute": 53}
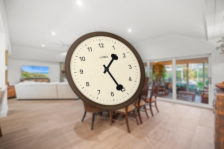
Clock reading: {"hour": 1, "minute": 26}
